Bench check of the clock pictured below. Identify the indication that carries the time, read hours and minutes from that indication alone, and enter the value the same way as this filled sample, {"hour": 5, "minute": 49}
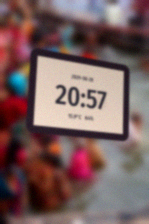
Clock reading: {"hour": 20, "minute": 57}
